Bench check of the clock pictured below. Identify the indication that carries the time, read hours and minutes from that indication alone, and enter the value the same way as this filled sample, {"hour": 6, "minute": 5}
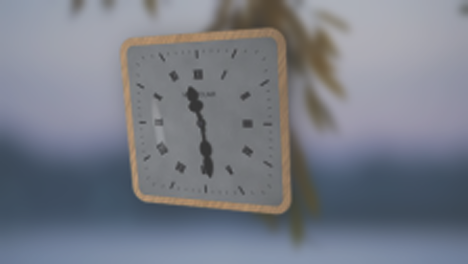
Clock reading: {"hour": 11, "minute": 29}
